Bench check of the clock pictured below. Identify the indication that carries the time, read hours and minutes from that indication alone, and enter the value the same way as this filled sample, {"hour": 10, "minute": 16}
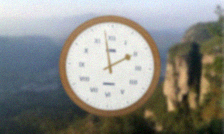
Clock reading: {"hour": 1, "minute": 58}
